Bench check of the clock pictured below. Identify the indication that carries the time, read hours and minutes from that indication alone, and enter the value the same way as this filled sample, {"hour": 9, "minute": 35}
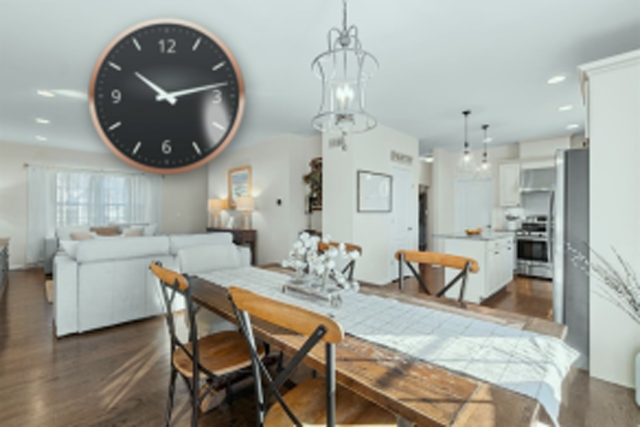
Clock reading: {"hour": 10, "minute": 13}
